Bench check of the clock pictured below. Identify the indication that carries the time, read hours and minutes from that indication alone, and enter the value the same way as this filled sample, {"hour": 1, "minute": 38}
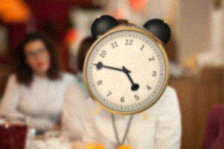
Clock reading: {"hour": 4, "minute": 46}
